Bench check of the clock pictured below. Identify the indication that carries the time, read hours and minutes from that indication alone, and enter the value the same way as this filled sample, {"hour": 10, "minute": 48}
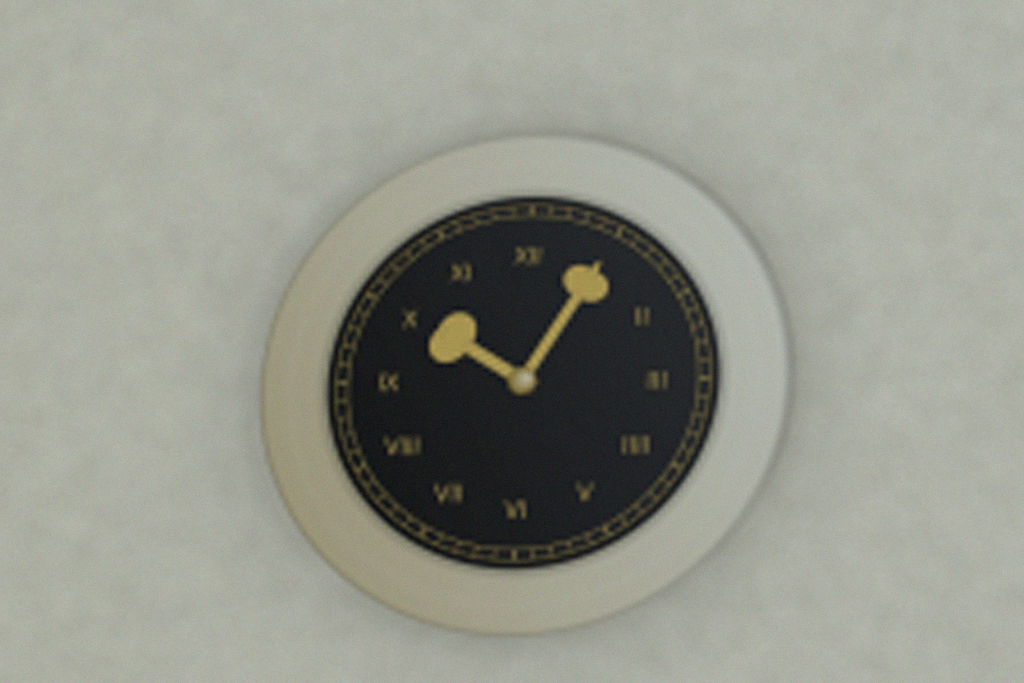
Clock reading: {"hour": 10, "minute": 5}
